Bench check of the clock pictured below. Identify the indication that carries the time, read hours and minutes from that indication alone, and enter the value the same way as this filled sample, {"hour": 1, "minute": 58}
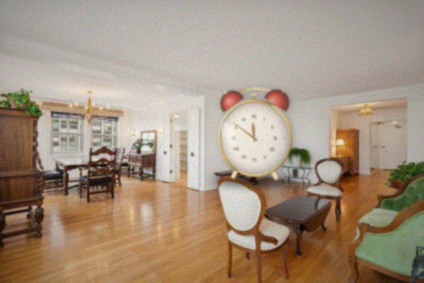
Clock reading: {"hour": 11, "minute": 51}
